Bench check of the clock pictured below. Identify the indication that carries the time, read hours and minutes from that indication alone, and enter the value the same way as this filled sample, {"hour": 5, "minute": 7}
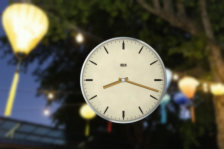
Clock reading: {"hour": 8, "minute": 18}
